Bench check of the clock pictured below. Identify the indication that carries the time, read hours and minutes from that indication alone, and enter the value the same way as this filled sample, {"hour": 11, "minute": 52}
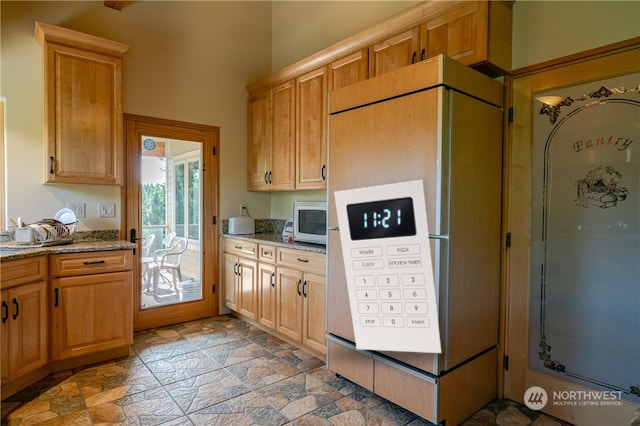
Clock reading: {"hour": 11, "minute": 21}
